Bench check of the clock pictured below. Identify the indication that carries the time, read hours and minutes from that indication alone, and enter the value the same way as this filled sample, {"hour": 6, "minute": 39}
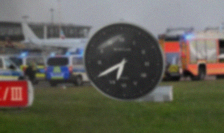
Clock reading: {"hour": 6, "minute": 40}
